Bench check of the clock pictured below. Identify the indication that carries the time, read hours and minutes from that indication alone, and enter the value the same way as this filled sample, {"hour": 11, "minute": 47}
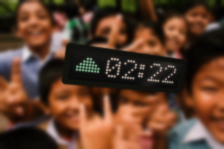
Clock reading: {"hour": 2, "minute": 22}
